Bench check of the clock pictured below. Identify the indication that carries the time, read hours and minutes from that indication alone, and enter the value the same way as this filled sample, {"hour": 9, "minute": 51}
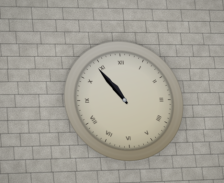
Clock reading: {"hour": 10, "minute": 54}
